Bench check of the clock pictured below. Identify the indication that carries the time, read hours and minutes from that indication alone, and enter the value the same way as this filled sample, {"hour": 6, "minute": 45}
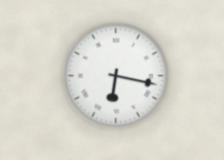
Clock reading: {"hour": 6, "minute": 17}
